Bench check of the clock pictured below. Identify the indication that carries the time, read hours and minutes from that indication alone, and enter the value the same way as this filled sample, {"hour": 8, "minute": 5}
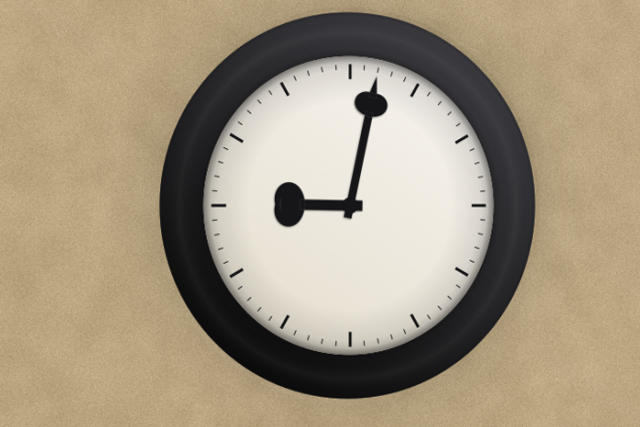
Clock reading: {"hour": 9, "minute": 2}
